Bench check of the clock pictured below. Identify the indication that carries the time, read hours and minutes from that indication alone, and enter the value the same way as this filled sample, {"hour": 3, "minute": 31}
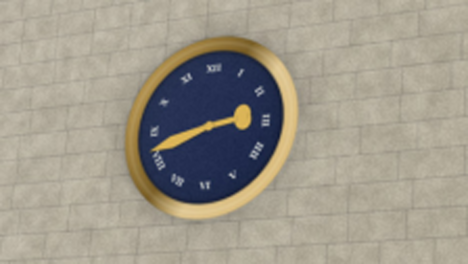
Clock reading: {"hour": 2, "minute": 42}
